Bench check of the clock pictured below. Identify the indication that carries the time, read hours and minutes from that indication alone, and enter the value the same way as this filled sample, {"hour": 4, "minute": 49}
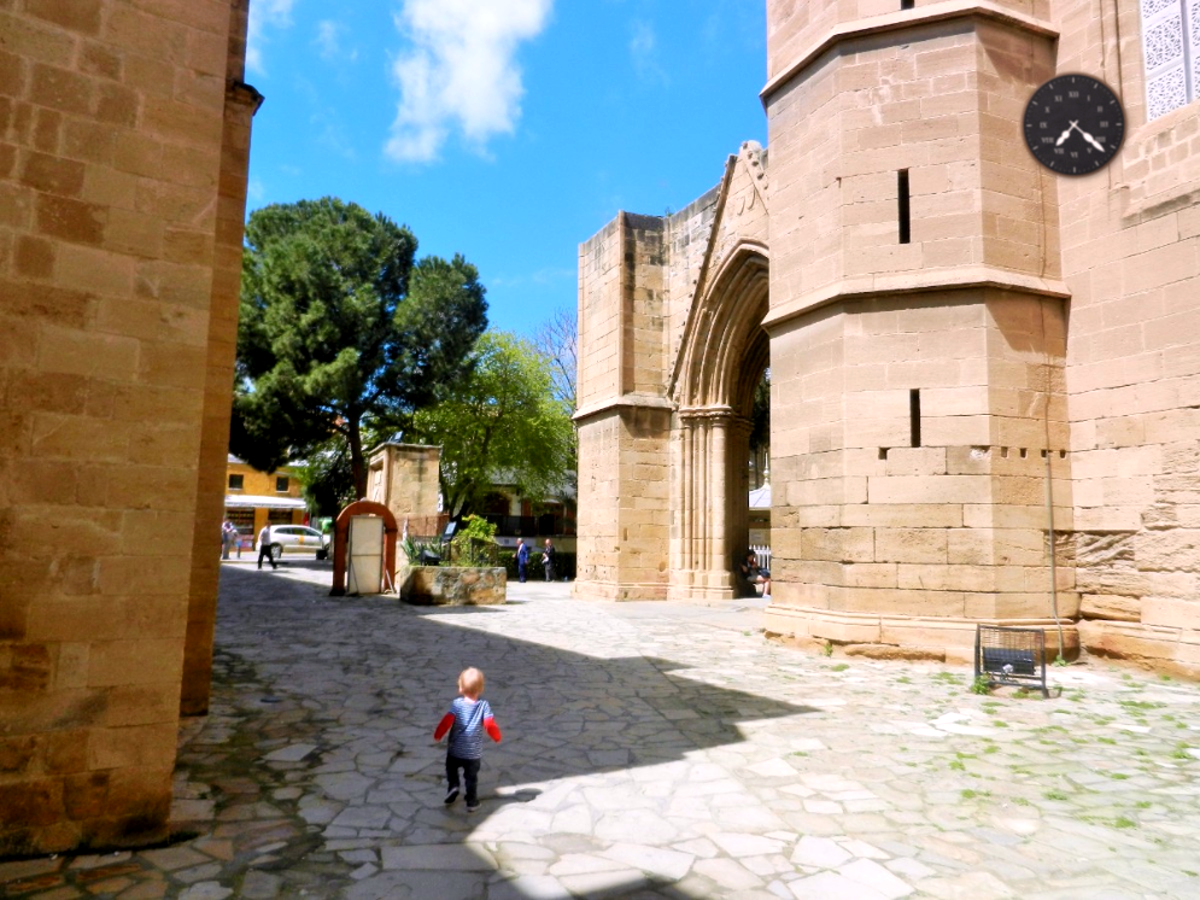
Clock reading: {"hour": 7, "minute": 22}
